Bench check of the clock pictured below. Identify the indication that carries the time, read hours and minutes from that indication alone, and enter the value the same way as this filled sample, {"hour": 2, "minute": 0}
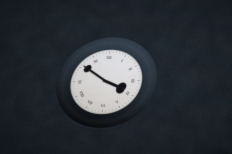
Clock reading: {"hour": 3, "minute": 51}
